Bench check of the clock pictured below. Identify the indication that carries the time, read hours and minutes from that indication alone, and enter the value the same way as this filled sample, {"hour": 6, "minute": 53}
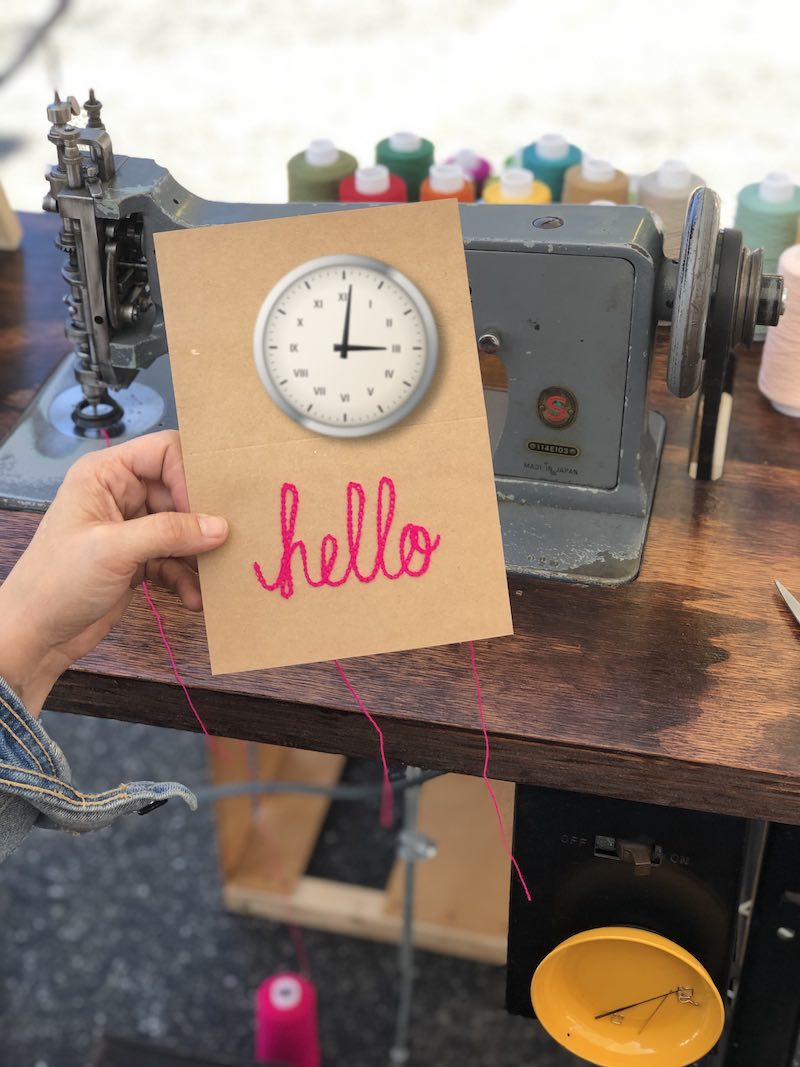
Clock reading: {"hour": 3, "minute": 1}
